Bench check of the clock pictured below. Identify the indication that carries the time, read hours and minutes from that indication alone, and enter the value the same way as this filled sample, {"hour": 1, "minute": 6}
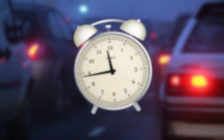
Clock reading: {"hour": 11, "minute": 44}
